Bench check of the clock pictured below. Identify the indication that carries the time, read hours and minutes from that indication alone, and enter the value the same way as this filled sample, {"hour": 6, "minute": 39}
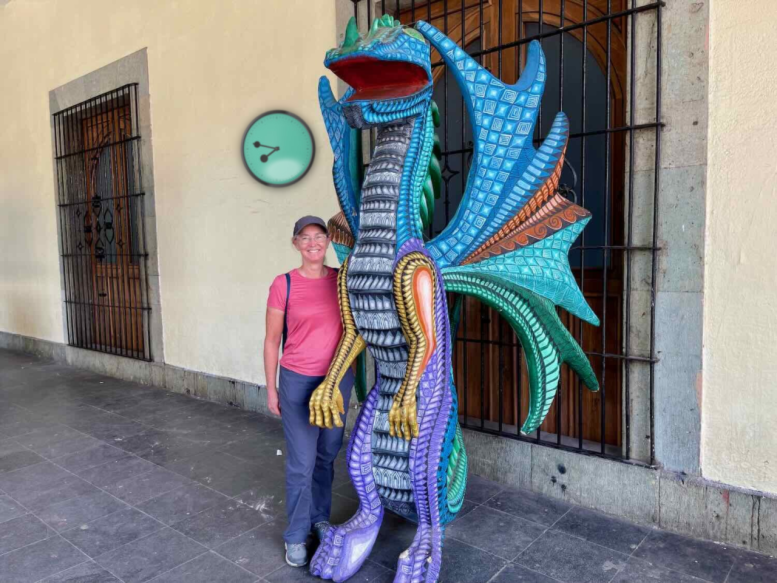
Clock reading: {"hour": 7, "minute": 47}
